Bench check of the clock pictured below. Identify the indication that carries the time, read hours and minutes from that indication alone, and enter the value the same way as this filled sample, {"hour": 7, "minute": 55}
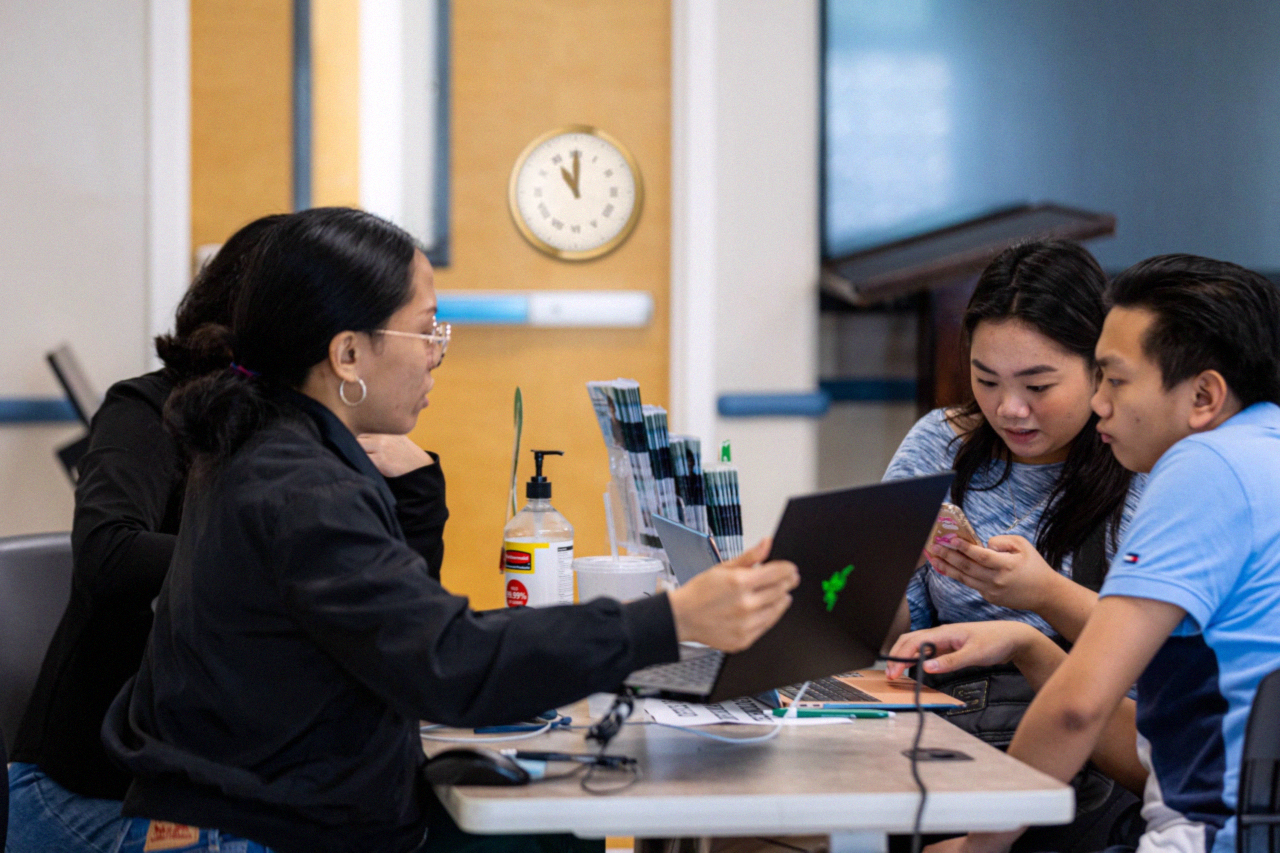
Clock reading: {"hour": 11, "minute": 0}
